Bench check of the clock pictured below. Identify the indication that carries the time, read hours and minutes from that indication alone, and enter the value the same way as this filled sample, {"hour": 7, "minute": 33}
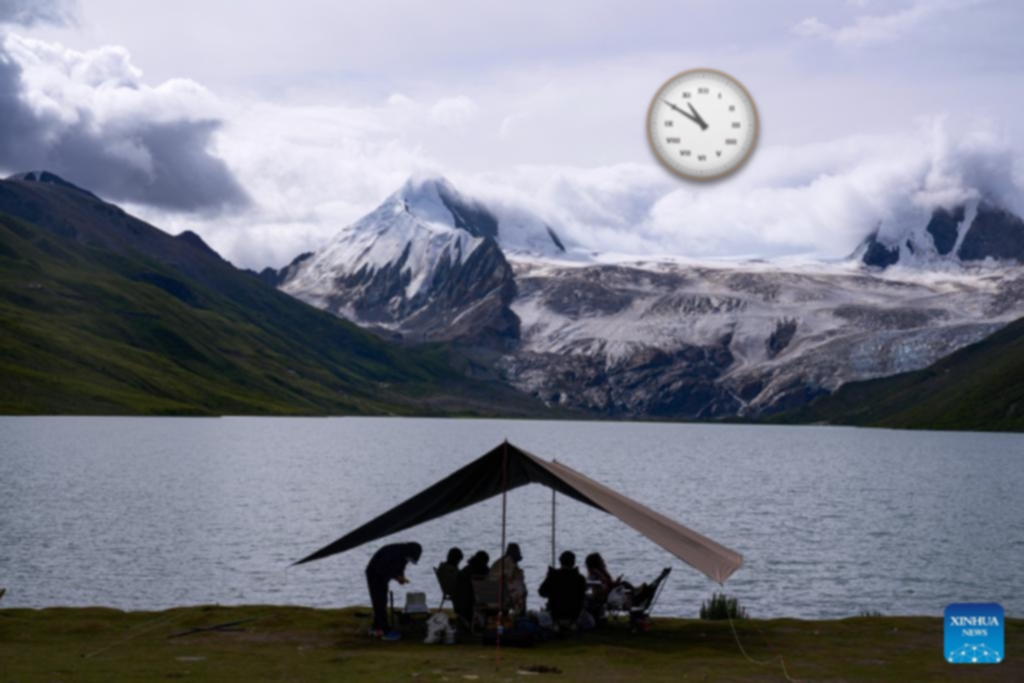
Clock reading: {"hour": 10, "minute": 50}
